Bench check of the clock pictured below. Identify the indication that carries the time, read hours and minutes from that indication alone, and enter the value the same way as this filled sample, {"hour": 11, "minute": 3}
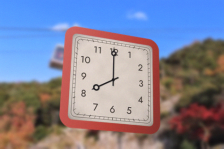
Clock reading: {"hour": 8, "minute": 0}
